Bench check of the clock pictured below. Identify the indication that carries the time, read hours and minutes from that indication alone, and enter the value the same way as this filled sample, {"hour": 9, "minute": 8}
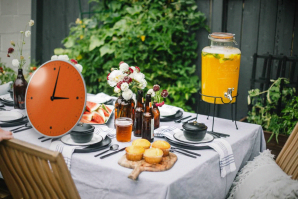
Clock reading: {"hour": 3, "minute": 2}
